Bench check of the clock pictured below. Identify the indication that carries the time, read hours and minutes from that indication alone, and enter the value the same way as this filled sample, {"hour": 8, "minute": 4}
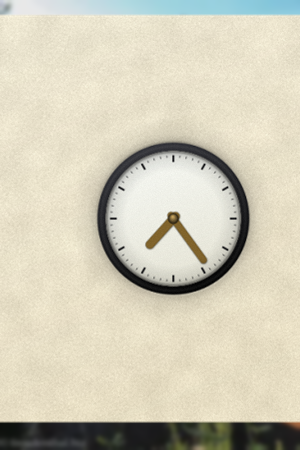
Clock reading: {"hour": 7, "minute": 24}
